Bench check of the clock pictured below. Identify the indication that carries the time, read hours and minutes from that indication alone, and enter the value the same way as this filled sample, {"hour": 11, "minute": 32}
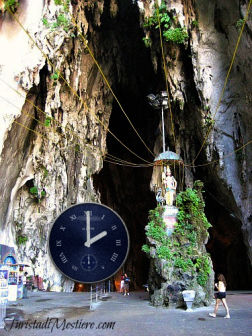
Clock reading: {"hour": 2, "minute": 0}
